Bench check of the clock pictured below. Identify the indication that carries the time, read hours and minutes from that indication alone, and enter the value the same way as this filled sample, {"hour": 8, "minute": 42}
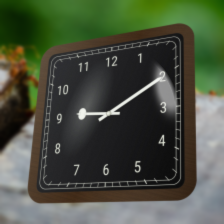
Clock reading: {"hour": 9, "minute": 10}
